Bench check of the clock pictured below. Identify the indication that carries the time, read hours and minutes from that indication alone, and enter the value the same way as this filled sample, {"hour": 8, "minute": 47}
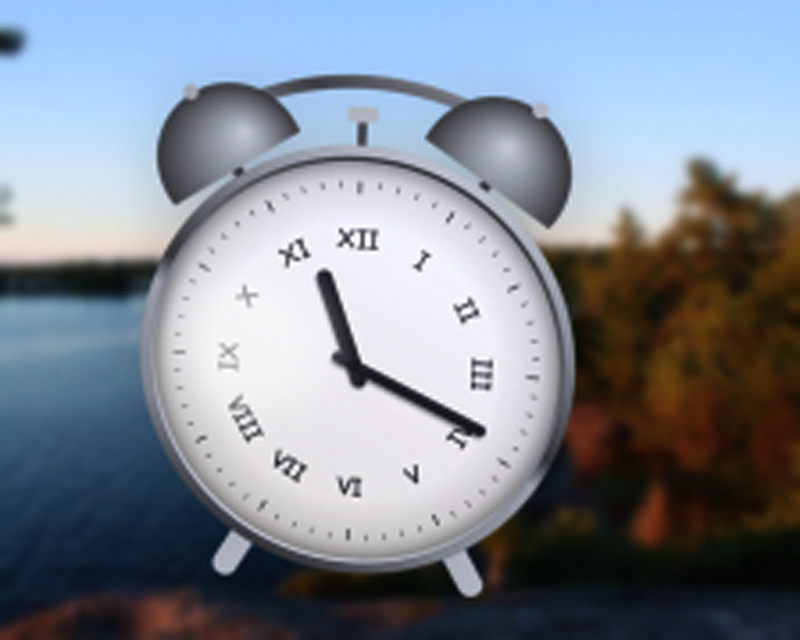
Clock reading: {"hour": 11, "minute": 19}
